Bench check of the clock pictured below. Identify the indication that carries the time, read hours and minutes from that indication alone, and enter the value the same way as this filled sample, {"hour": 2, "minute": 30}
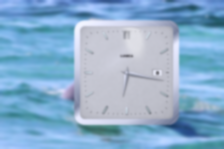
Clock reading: {"hour": 6, "minute": 17}
